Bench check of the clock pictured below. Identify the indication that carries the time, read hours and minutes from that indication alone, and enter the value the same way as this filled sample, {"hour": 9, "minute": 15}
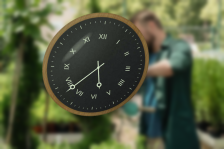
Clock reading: {"hour": 5, "minute": 38}
